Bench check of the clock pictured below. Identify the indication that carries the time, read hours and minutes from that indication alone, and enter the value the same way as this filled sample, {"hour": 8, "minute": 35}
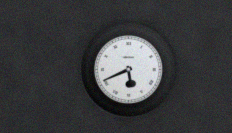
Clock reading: {"hour": 5, "minute": 41}
